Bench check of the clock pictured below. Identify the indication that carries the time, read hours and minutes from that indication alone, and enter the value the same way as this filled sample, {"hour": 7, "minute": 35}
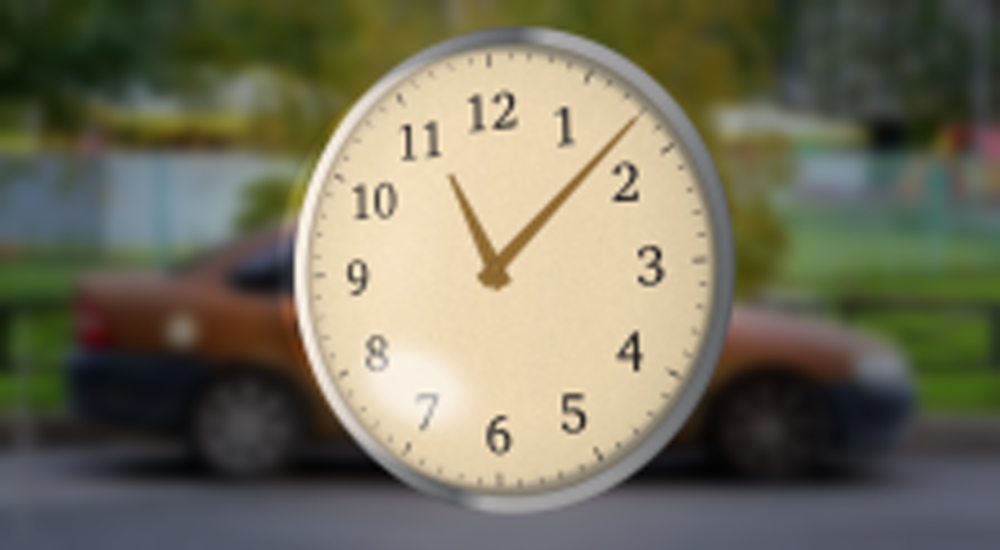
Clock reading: {"hour": 11, "minute": 8}
